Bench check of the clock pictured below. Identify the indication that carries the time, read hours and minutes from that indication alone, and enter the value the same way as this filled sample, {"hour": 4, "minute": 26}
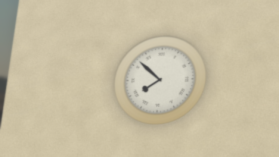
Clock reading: {"hour": 7, "minute": 52}
